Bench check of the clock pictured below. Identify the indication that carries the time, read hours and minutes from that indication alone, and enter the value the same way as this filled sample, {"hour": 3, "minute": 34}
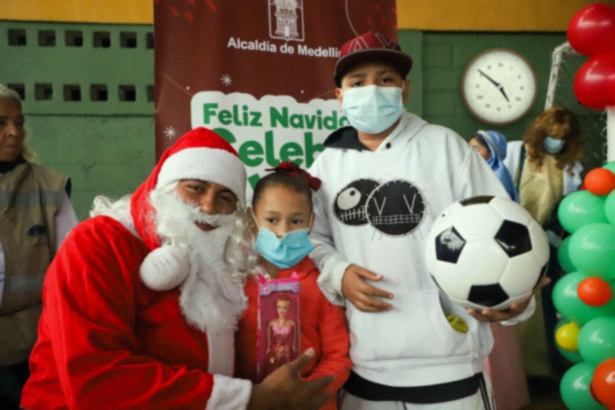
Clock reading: {"hour": 4, "minute": 51}
